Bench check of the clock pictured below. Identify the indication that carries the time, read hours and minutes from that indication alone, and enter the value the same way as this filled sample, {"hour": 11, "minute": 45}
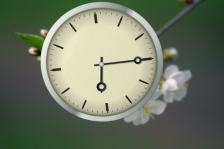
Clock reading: {"hour": 6, "minute": 15}
